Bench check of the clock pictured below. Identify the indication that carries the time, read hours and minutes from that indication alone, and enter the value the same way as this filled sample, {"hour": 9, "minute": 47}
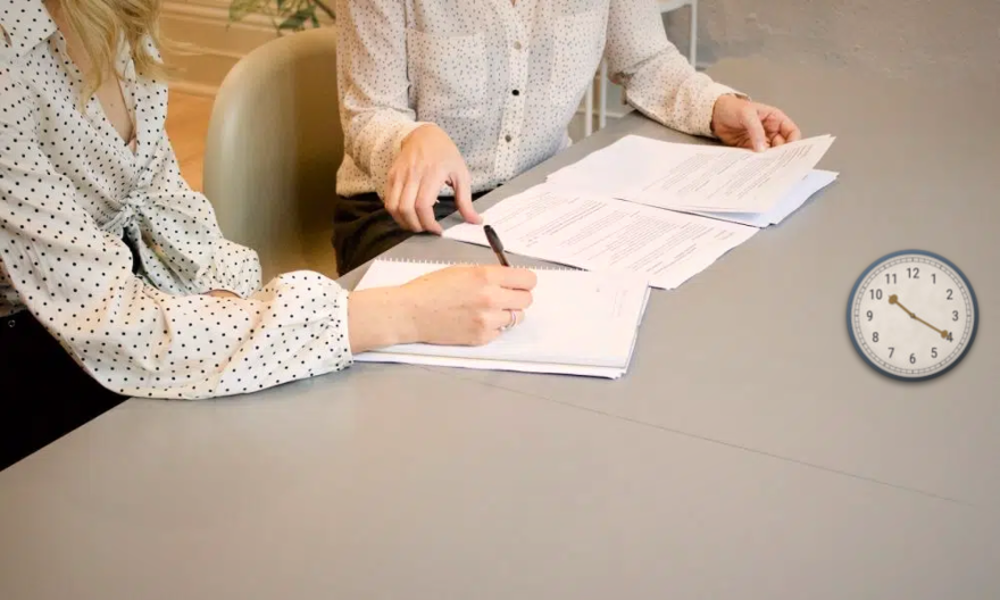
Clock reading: {"hour": 10, "minute": 20}
